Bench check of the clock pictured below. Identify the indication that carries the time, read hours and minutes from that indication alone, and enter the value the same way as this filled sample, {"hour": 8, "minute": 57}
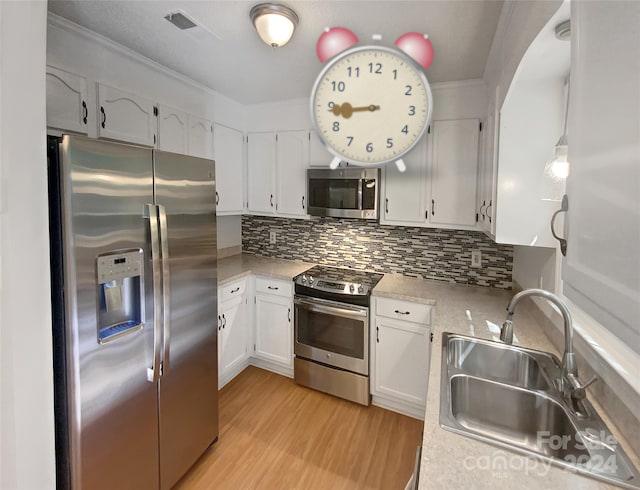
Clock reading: {"hour": 8, "minute": 44}
